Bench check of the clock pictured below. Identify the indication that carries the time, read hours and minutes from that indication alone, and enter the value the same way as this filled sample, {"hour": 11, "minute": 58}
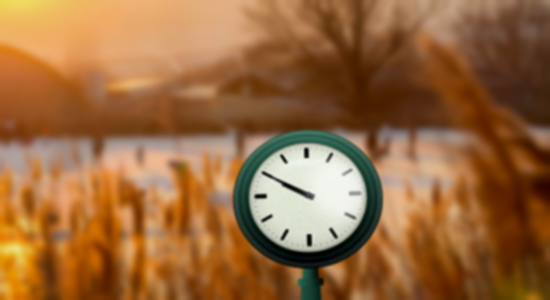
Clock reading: {"hour": 9, "minute": 50}
